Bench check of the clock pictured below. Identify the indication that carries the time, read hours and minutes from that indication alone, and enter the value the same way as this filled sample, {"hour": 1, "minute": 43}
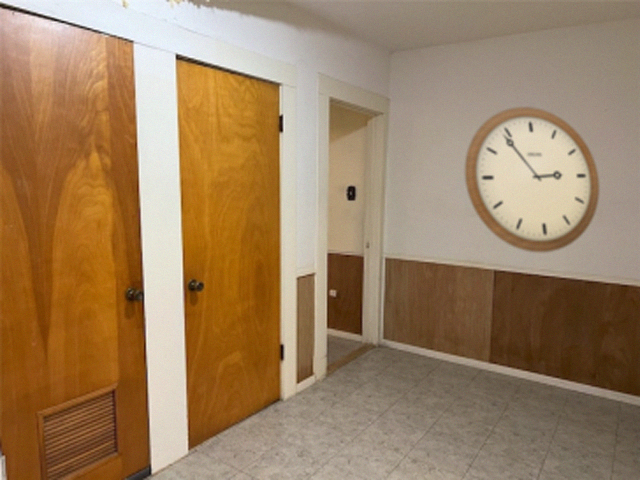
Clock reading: {"hour": 2, "minute": 54}
